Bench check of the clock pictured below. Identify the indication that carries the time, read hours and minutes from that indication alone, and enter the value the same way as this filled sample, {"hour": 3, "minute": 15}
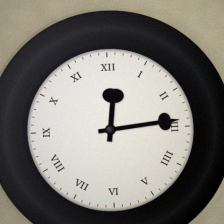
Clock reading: {"hour": 12, "minute": 14}
